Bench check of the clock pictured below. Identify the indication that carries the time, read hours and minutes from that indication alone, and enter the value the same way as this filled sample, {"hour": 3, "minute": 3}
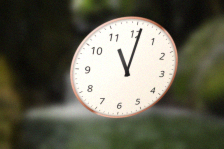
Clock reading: {"hour": 11, "minute": 1}
